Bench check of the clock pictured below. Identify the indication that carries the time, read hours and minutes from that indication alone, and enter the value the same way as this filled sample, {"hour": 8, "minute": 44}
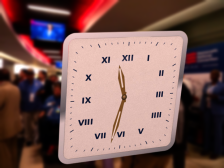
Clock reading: {"hour": 11, "minute": 32}
